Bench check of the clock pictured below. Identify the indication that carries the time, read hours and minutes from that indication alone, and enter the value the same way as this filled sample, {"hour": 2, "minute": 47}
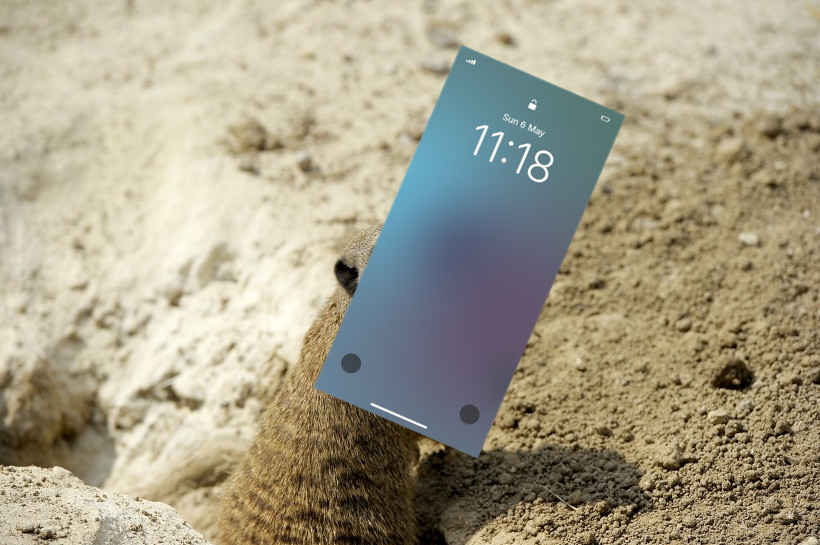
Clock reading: {"hour": 11, "minute": 18}
